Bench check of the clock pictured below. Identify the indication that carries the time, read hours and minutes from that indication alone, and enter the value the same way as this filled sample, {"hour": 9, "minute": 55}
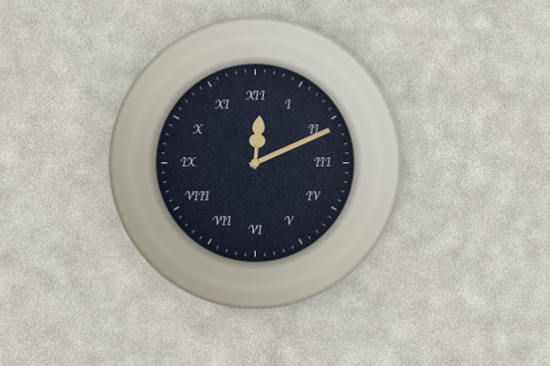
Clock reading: {"hour": 12, "minute": 11}
